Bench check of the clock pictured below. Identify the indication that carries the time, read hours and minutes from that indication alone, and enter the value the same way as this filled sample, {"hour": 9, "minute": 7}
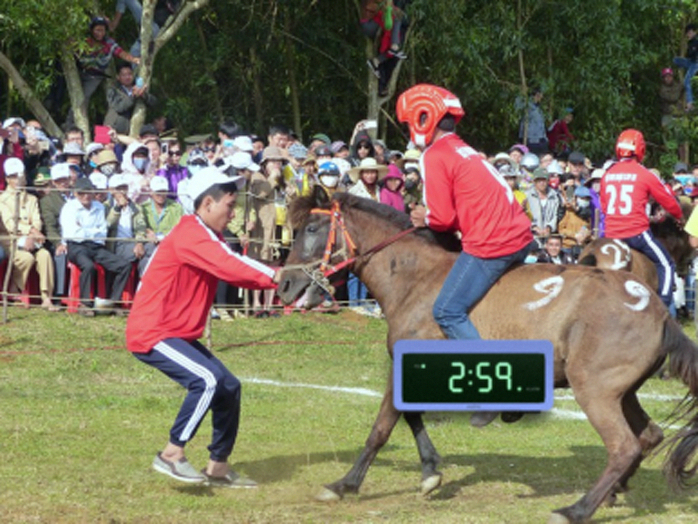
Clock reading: {"hour": 2, "minute": 59}
